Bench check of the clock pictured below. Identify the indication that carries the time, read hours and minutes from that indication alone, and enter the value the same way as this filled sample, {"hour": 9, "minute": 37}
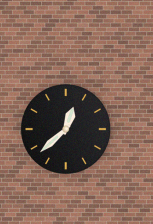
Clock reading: {"hour": 12, "minute": 38}
